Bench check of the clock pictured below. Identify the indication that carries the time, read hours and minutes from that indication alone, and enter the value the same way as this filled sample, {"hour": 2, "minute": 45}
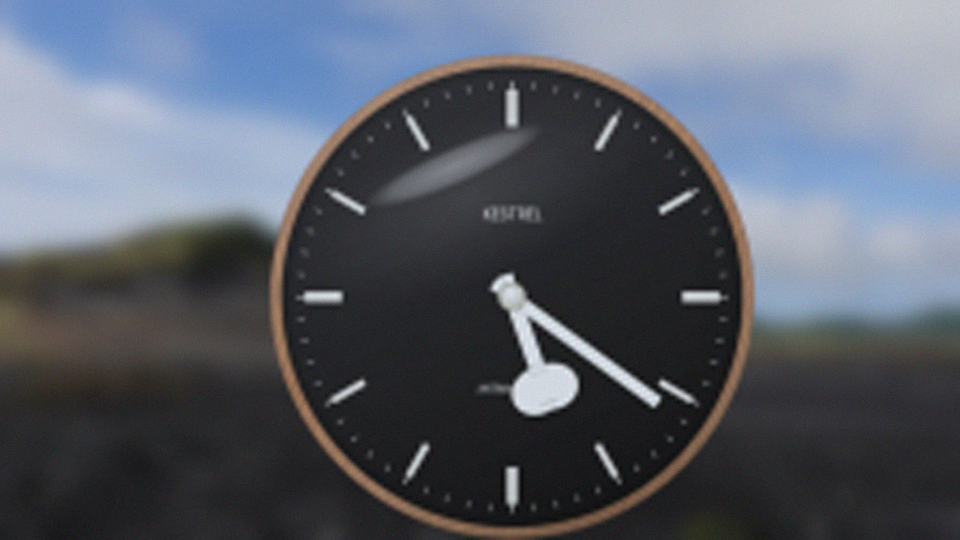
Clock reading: {"hour": 5, "minute": 21}
